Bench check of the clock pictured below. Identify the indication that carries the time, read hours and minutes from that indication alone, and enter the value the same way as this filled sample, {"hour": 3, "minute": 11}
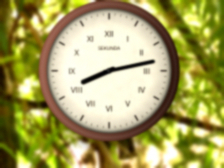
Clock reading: {"hour": 8, "minute": 13}
